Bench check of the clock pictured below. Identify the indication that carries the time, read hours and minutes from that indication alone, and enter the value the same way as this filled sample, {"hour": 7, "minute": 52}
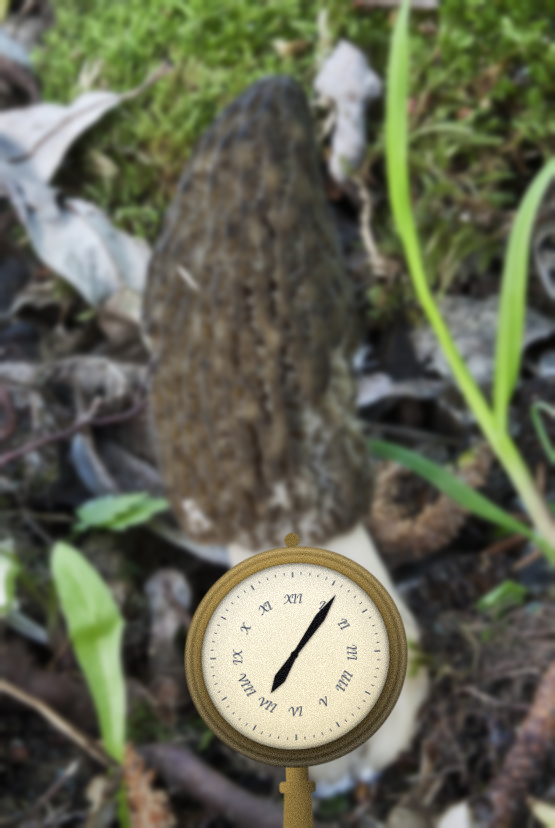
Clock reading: {"hour": 7, "minute": 6}
